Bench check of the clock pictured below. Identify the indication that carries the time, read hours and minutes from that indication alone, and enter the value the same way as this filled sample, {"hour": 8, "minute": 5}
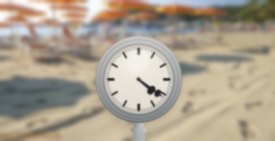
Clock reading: {"hour": 4, "minute": 21}
